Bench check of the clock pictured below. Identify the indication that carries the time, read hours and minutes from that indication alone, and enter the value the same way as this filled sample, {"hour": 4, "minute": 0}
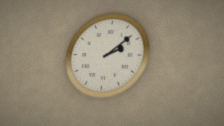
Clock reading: {"hour": 2, "minute": 8}
